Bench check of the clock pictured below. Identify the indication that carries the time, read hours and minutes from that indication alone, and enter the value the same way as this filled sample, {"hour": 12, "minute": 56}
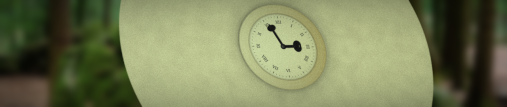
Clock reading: {"hour": 2, "minute": 56}
